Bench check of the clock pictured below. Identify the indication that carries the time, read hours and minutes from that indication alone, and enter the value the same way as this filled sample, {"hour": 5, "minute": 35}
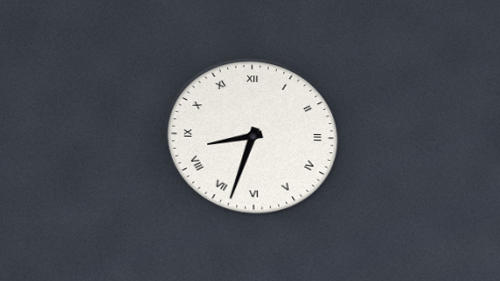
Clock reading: {"hour": 8, "minute": 33}
